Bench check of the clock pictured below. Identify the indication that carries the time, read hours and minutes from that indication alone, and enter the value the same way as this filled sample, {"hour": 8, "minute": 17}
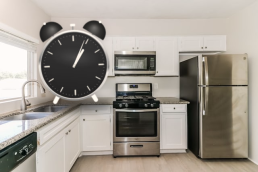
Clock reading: {"hour": 1, "minute": 4}
